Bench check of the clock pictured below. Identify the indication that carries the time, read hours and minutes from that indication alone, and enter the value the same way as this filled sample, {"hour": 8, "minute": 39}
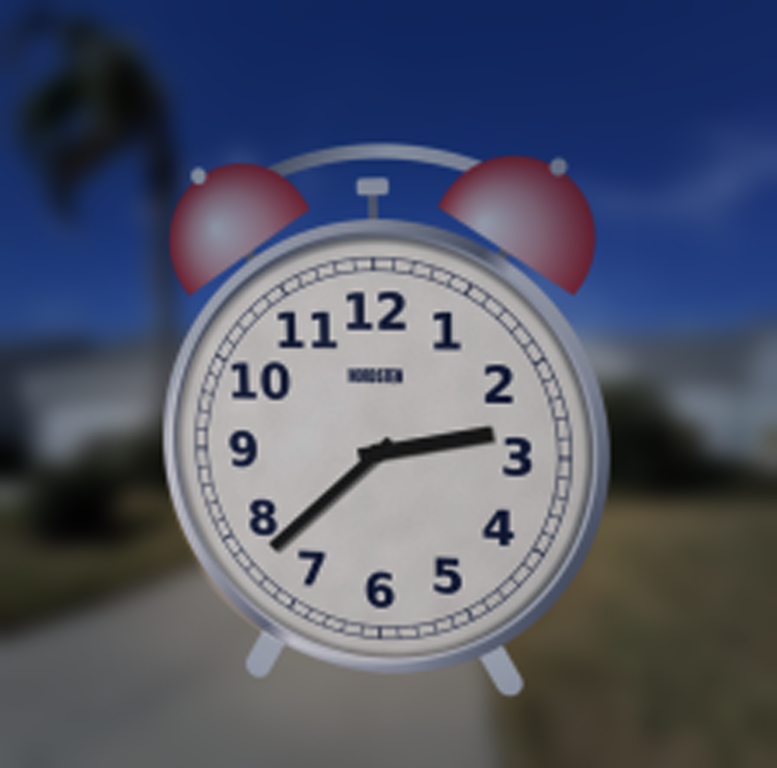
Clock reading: {"hour": 2, "minute": 38}
